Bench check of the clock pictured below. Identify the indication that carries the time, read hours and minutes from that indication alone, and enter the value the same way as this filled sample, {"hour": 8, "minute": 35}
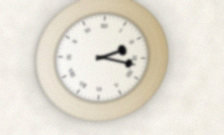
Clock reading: {"hour": 2, "minute": 17}
